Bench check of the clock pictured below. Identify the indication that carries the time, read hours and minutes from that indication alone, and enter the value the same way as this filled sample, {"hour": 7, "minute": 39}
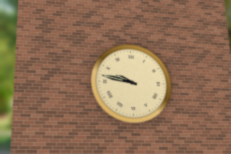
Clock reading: {"hour": 9, "minute": 47}
